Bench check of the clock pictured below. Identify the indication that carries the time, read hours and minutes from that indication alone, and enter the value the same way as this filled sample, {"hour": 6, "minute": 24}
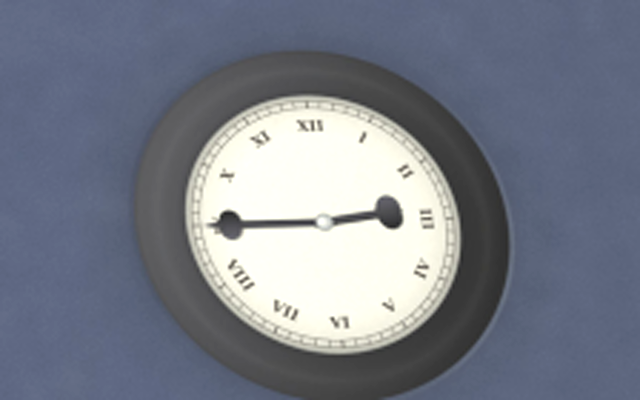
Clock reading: {"hour": 2, "minute": 45}
